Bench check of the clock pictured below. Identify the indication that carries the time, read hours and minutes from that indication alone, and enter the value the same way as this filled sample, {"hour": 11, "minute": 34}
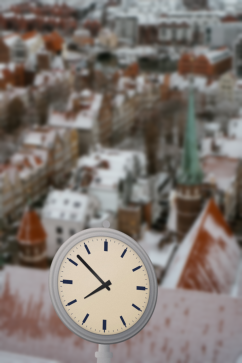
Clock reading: {"hour": 7, "minute": 52}
